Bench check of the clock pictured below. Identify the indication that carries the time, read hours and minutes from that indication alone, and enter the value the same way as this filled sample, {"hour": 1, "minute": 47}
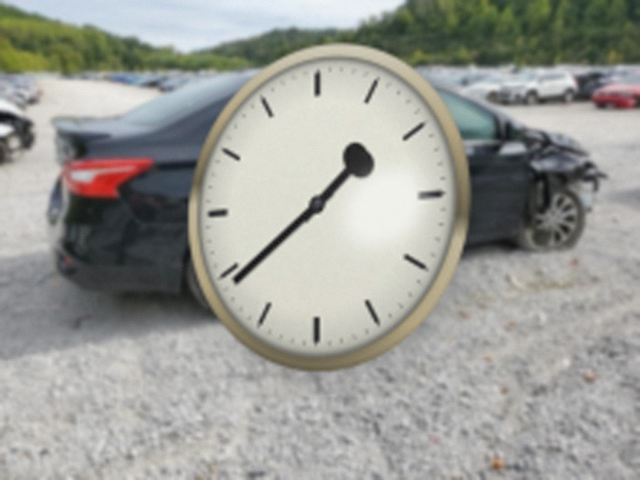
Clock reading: {"hour": 1, "minute": 39}
